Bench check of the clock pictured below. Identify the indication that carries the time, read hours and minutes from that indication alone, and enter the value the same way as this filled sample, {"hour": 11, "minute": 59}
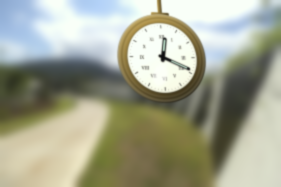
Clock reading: {"hour": 12, "minute": 19}
